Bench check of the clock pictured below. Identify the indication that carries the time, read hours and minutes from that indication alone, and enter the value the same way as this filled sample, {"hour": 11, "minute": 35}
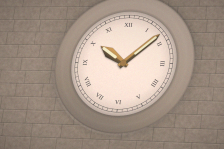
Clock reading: {"hour": 10, "minute": 8}
